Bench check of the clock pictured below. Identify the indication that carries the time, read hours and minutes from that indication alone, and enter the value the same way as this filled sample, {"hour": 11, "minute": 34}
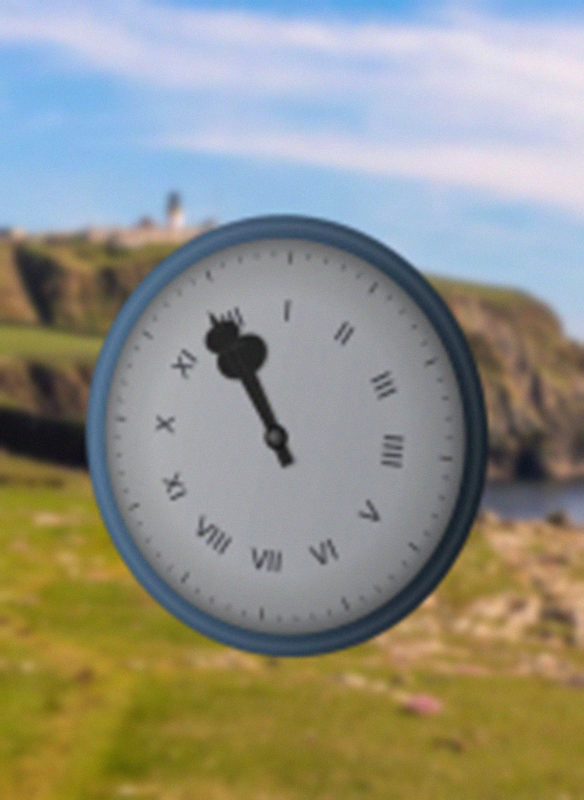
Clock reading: {"hour": 11, "minute": 59}
